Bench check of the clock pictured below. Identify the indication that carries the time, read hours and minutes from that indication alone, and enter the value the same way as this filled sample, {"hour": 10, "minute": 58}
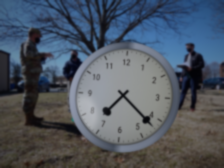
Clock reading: {"hour": 7, "minute": 22}
